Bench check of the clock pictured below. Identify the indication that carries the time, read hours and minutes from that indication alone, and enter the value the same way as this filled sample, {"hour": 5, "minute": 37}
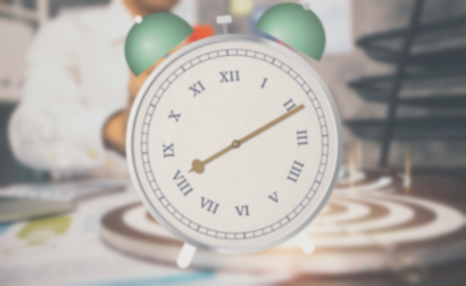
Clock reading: {"hour": 8, "minute": 11}
